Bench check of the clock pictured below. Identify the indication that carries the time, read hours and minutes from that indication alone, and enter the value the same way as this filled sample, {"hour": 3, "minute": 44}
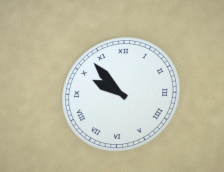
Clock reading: {"hour": 9, "minute": 53}
